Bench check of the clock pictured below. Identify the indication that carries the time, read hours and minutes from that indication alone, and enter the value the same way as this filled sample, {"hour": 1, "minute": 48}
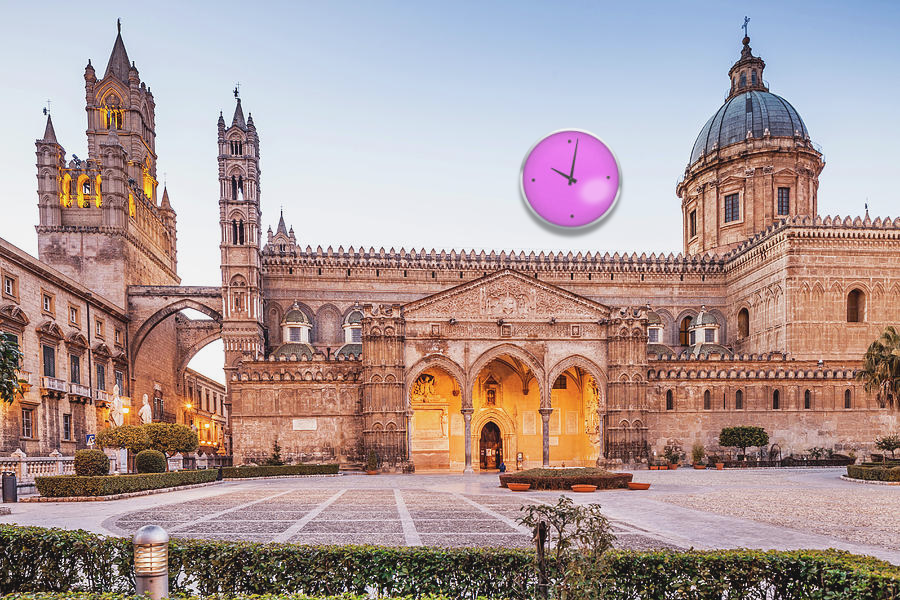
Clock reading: {"hour": 10, "minute": 2}
